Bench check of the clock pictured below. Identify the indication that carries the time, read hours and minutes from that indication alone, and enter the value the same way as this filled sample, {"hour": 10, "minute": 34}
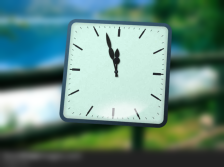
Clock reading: {"hour": 11, "minute": 57}
